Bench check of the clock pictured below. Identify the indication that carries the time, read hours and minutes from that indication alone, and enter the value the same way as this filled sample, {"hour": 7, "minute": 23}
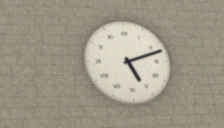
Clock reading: {"hour": 5, "minute": 12}
